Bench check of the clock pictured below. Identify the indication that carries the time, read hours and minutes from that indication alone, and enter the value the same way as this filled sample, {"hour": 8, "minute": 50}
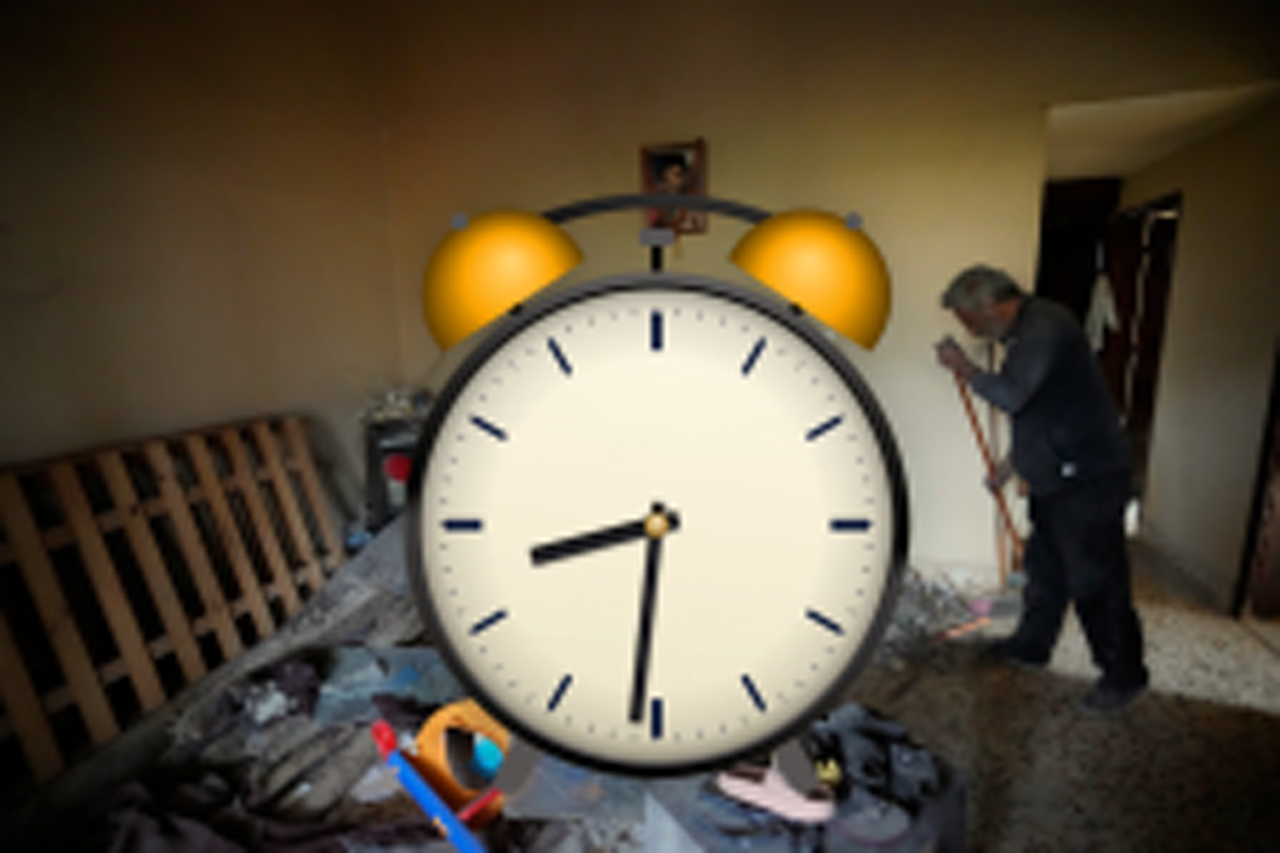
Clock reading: {"hour": 8, "minute": 31}
